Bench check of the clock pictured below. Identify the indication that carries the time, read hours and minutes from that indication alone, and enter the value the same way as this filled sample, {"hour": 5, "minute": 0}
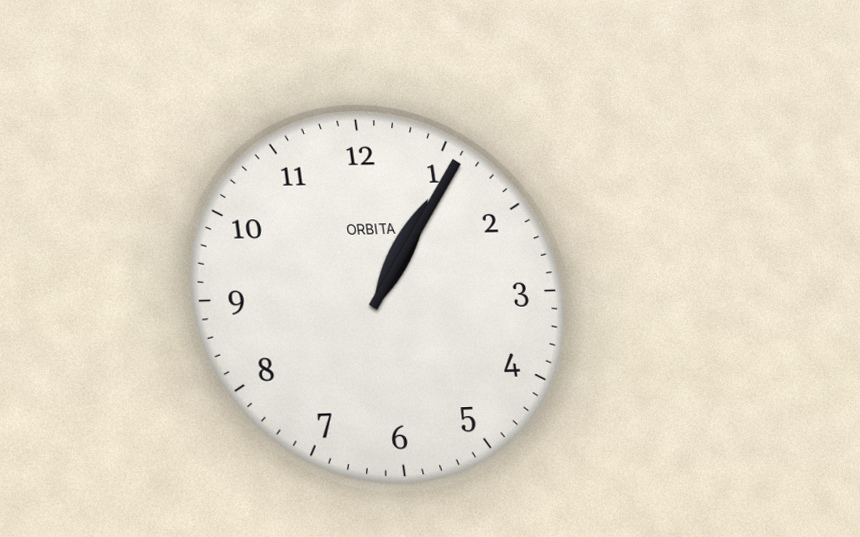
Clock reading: {"hour": 1, "minute": 6}
